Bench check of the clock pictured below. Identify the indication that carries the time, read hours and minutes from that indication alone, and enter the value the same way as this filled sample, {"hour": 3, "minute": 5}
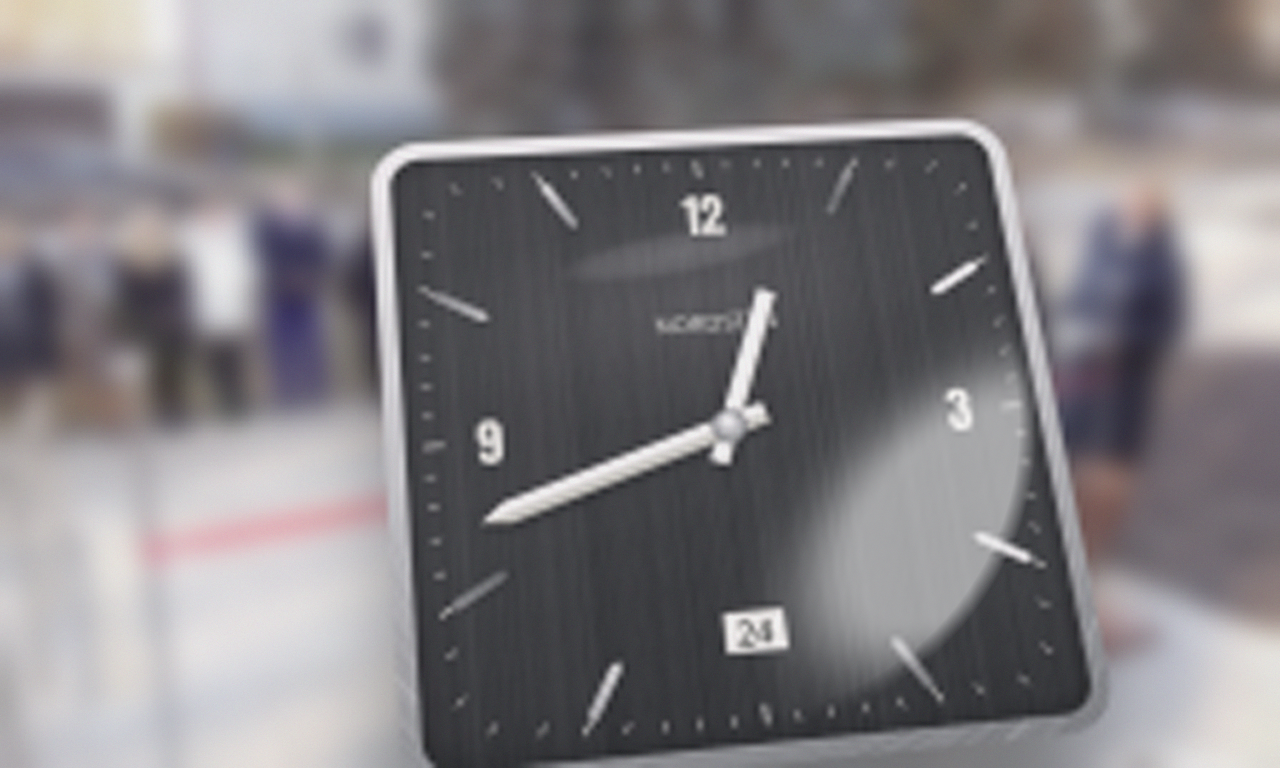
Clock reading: {"hour": 12, "minute": 42}
